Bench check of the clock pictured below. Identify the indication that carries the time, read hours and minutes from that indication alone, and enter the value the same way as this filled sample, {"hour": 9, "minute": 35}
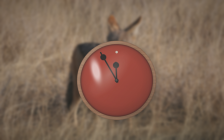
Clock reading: {"hour": 11, "minute": 55}
